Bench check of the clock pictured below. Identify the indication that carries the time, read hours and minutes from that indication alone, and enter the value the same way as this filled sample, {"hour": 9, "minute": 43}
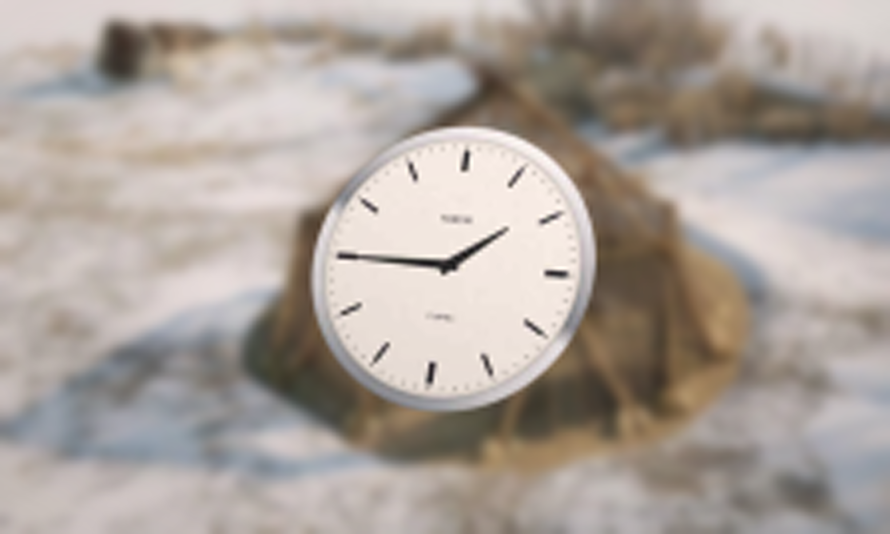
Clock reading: {"hour": 1, "minute": 45}
